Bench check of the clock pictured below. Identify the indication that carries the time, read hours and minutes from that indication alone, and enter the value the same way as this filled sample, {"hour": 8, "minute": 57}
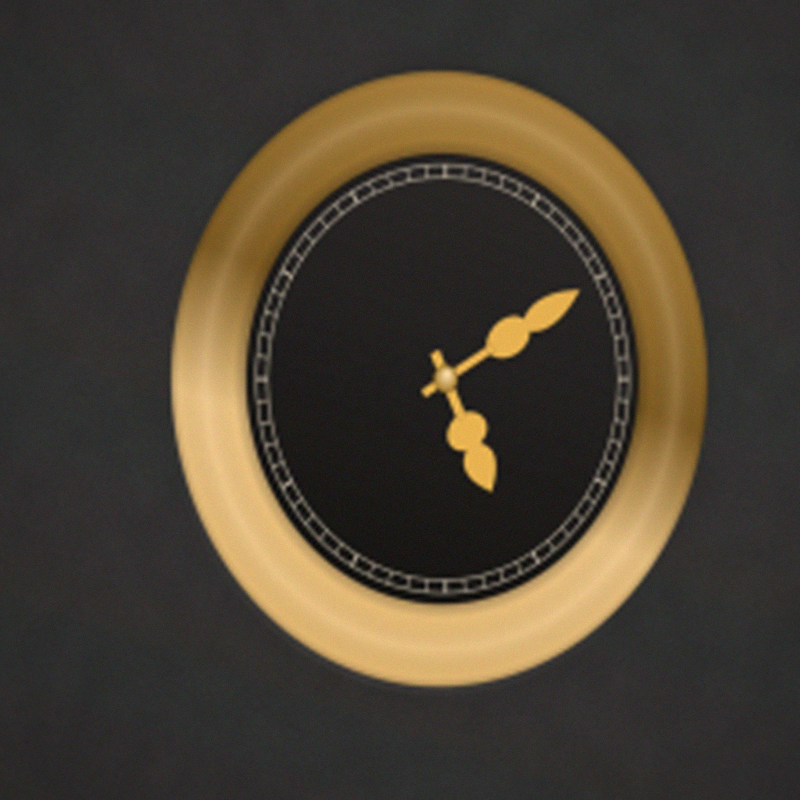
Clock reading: {"hour": 5, "minute": 10}
